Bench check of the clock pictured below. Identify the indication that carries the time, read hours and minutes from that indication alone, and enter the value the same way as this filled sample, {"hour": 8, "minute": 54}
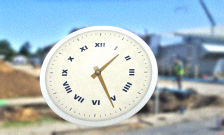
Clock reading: {"hour": 1, "minute": 26}
